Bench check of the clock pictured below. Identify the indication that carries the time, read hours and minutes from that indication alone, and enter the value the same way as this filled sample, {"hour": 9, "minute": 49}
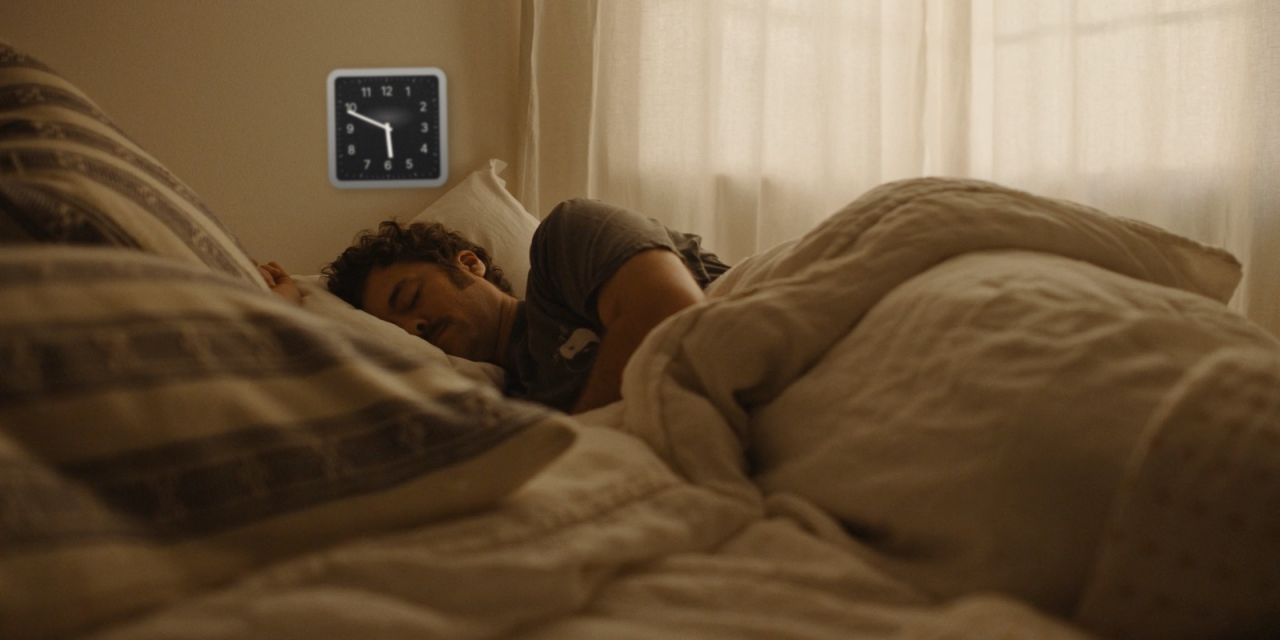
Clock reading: {"hour": 5, "minute": 49}
